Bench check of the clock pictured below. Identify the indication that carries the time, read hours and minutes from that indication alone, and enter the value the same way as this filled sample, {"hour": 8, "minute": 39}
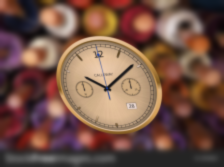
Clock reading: {"hour": 10, "minute": 9}
